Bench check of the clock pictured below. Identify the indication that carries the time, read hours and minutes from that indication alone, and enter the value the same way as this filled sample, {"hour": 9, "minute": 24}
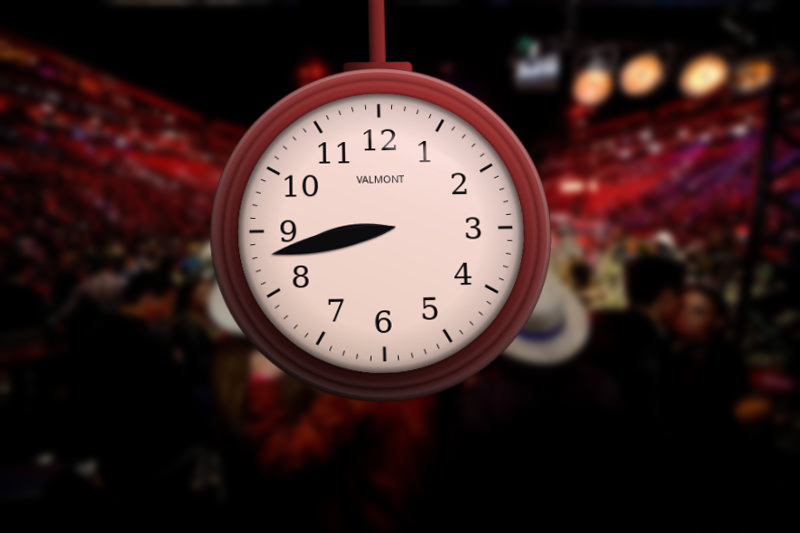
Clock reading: {"hour": 8, "minute": 43}
